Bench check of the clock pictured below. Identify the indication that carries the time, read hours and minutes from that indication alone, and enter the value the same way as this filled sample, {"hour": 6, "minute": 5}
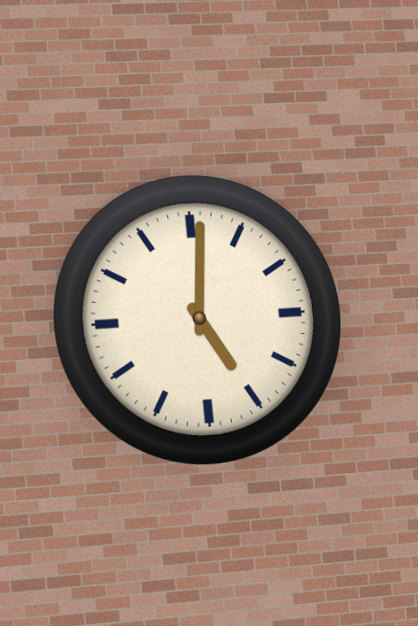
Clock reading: {"hour": 5, "minute": 1}
